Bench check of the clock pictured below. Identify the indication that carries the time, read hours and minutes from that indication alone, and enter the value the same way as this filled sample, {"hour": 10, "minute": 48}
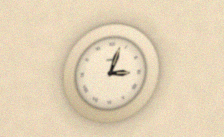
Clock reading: {"hour": 3, "minute": 3}
